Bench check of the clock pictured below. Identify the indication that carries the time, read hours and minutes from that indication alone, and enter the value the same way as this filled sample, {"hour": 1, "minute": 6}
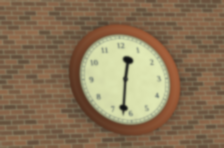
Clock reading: {"hour": 12, "minute": 32}
